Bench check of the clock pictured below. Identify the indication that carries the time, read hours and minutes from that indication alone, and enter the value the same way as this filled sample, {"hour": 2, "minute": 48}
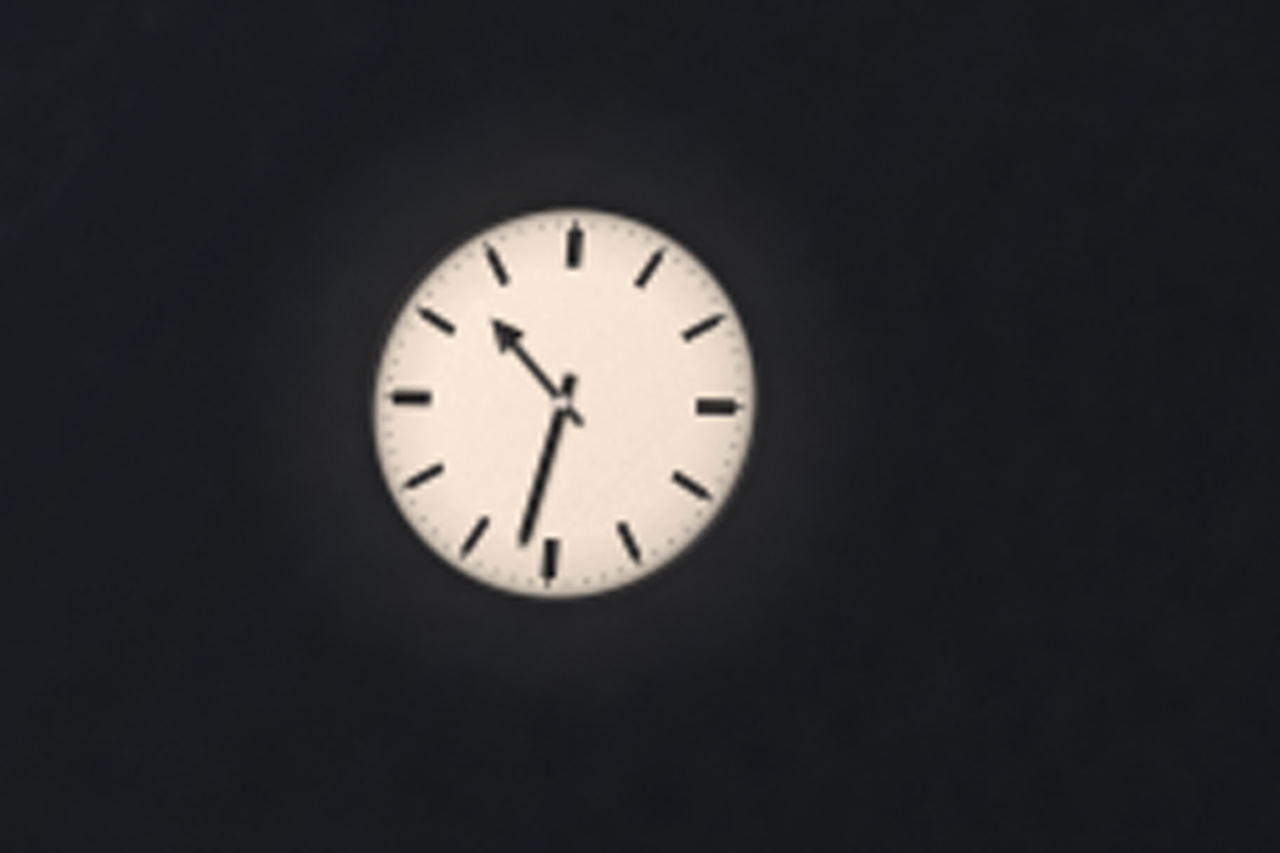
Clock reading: {"hour": 10, "minute": 32}
